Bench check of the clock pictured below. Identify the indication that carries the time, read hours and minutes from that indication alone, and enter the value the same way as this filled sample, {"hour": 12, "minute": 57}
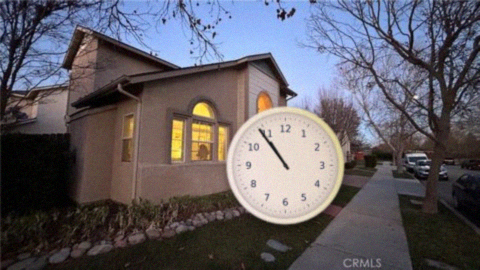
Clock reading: {"hour": 10, "minute": 54}
